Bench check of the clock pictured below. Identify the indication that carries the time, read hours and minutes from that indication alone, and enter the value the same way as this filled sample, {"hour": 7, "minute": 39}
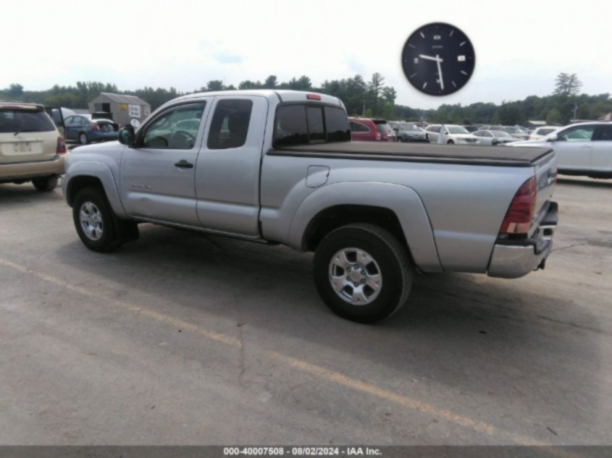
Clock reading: {"hour": 9, "minute": 29}
